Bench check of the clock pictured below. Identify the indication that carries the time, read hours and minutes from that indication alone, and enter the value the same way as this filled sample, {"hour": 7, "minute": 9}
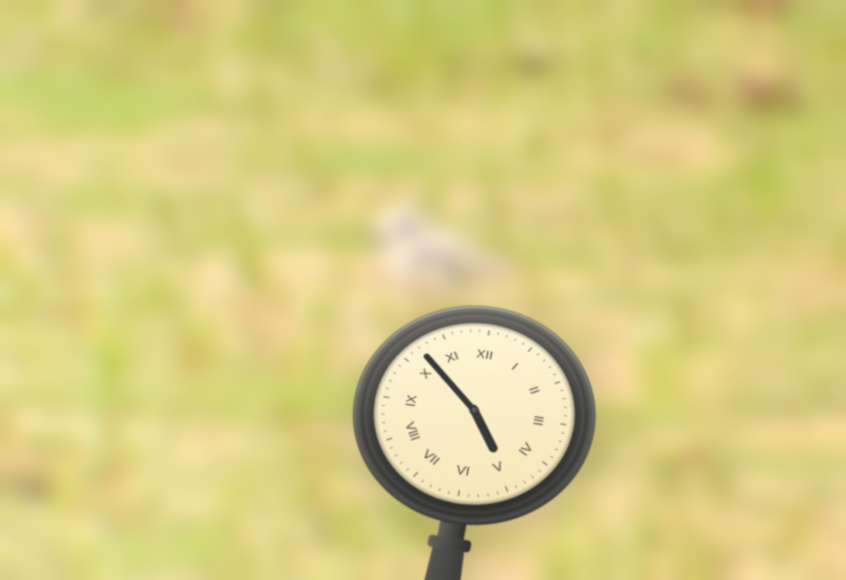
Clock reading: {"hour": 4, "minute": 52}
